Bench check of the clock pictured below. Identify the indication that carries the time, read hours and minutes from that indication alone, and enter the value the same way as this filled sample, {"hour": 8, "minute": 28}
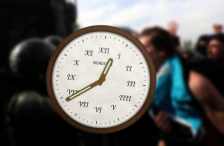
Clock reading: {"hour": 12, "minute": 39}
